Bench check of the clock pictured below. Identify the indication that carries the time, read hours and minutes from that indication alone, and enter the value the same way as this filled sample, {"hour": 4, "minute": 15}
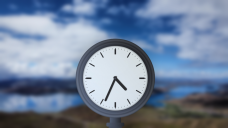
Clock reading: {"hour": 4, "minute": 34}
